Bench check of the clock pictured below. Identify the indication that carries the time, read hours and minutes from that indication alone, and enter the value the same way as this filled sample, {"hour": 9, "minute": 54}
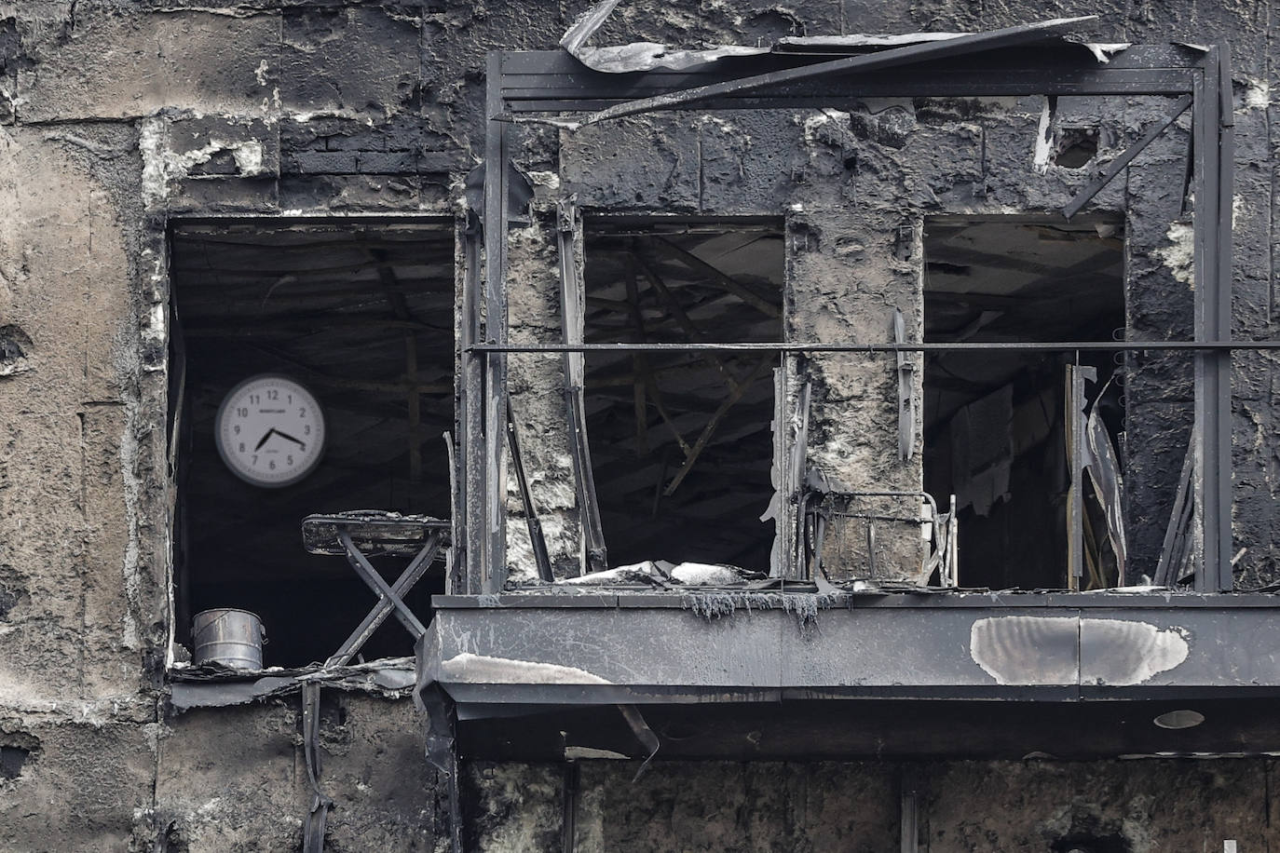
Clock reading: {"hour": 7, "minute": 19}
